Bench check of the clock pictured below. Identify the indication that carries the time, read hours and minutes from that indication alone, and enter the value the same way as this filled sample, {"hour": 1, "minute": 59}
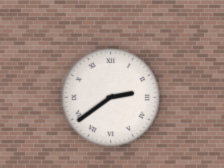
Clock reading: {"hour": 2, "minute": 39}
